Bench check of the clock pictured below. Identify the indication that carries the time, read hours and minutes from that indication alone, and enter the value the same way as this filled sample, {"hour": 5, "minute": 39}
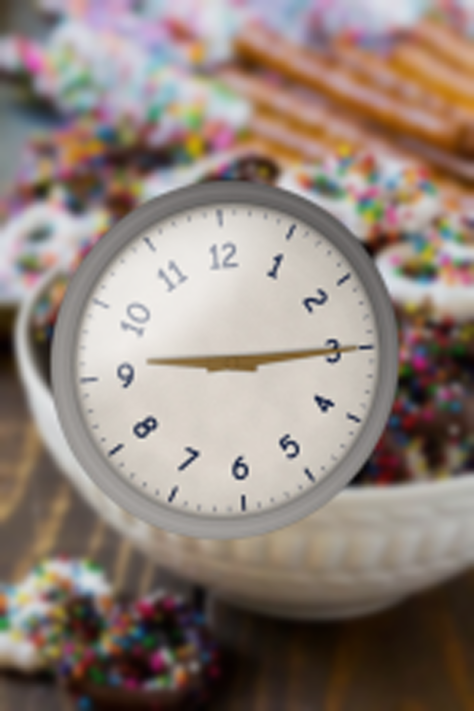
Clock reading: {"hour": 9, "minute": 15}
